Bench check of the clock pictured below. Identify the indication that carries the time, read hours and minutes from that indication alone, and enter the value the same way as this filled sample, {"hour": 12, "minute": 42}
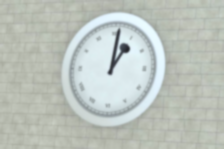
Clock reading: {"hour": 1, "minute": 1}
